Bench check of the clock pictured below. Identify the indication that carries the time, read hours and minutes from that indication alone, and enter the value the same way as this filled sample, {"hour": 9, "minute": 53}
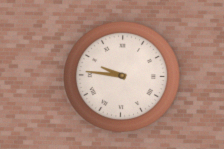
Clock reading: {"hour": 9, "minute": 46}
